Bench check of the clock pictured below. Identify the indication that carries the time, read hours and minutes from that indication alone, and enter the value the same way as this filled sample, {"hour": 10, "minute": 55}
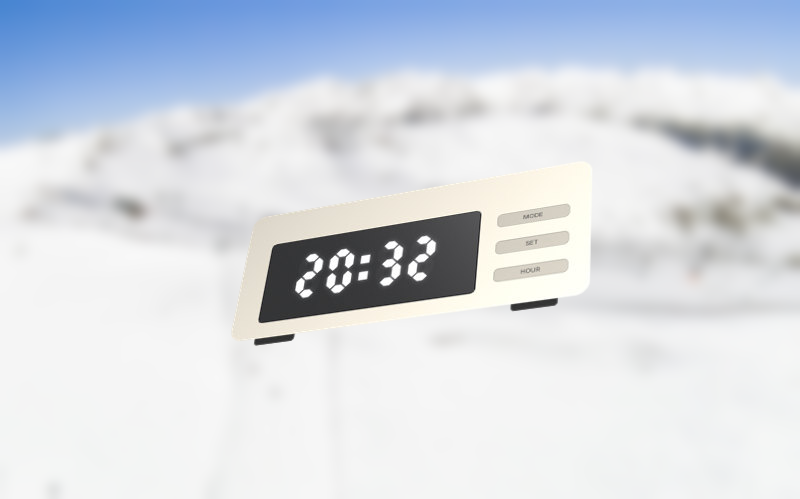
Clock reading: {"hour": 20, "minute": 32}
